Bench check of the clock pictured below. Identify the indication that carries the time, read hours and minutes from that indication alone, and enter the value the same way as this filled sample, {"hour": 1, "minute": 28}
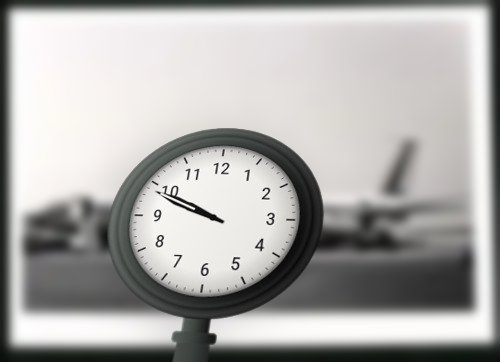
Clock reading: {"hour": 9, "minute": 49}
